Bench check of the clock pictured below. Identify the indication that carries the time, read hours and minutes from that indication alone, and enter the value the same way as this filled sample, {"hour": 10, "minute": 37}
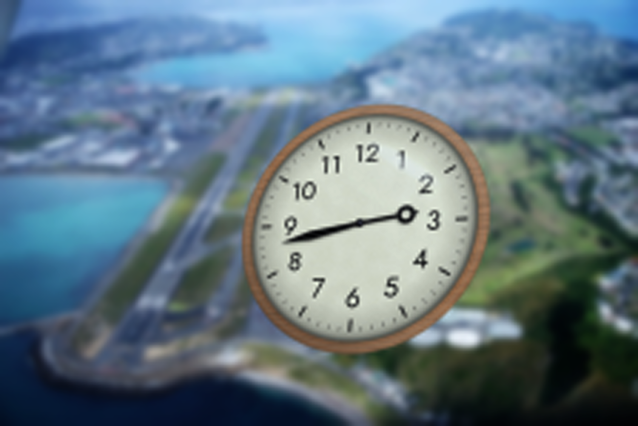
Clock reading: {"hour": 2, "minute": 43}
